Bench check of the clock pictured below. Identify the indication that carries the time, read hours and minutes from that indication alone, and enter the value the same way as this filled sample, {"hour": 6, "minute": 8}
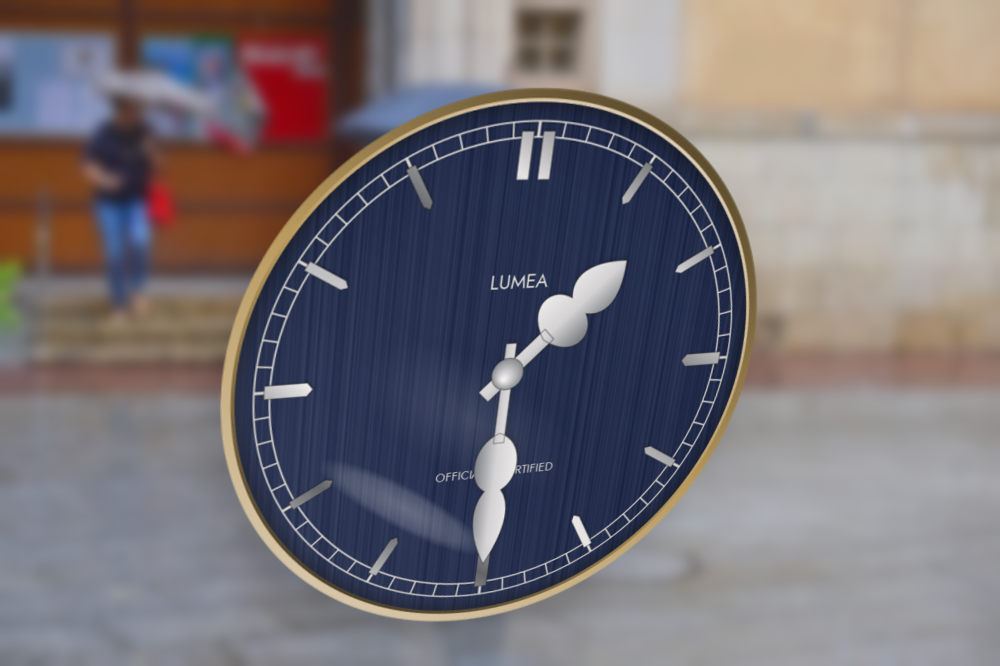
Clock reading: {"hour": 1, "minute": 30}
